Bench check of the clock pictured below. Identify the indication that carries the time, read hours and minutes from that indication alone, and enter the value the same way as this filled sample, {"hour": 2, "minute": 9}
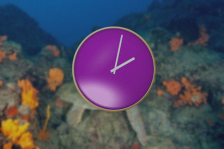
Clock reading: {"hour": 2, "minute": 2}
